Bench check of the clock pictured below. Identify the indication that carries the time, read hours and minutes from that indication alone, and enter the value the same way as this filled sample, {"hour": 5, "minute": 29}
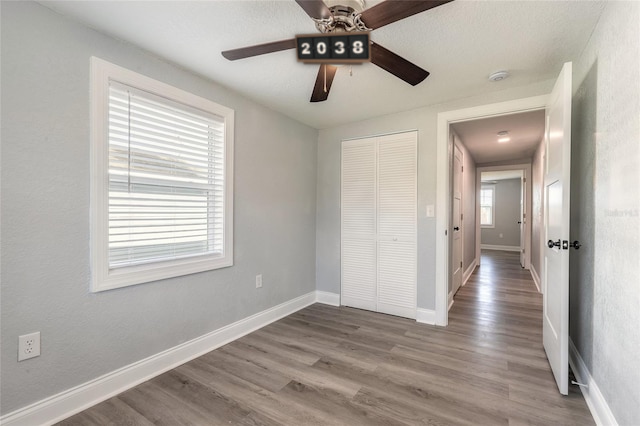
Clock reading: {"hour": 20, "minute": 38}
